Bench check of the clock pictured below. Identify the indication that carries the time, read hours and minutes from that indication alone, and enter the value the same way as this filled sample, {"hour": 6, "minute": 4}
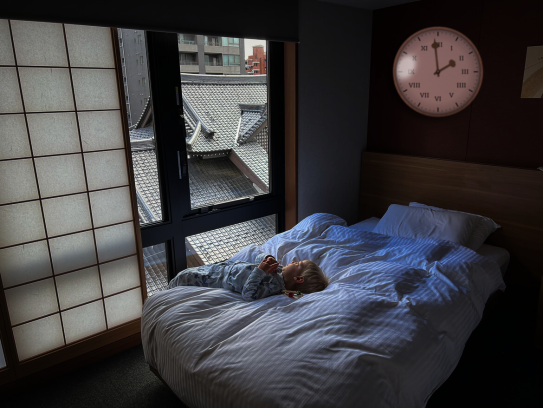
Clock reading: {"hour": 1, "minute": 59}
